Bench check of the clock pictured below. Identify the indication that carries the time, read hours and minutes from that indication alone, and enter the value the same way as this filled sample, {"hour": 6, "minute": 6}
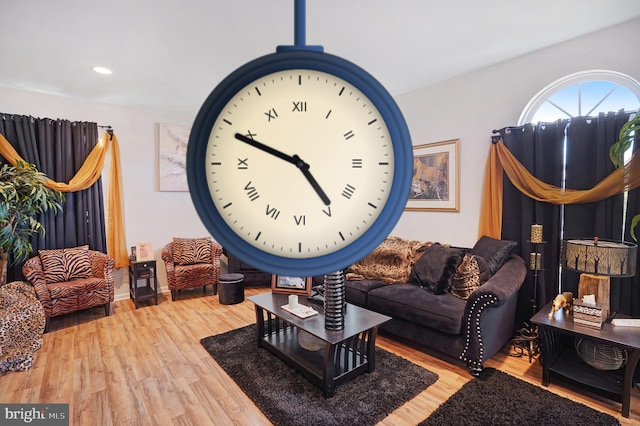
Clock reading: {"hour": 4, "minute": 49}
